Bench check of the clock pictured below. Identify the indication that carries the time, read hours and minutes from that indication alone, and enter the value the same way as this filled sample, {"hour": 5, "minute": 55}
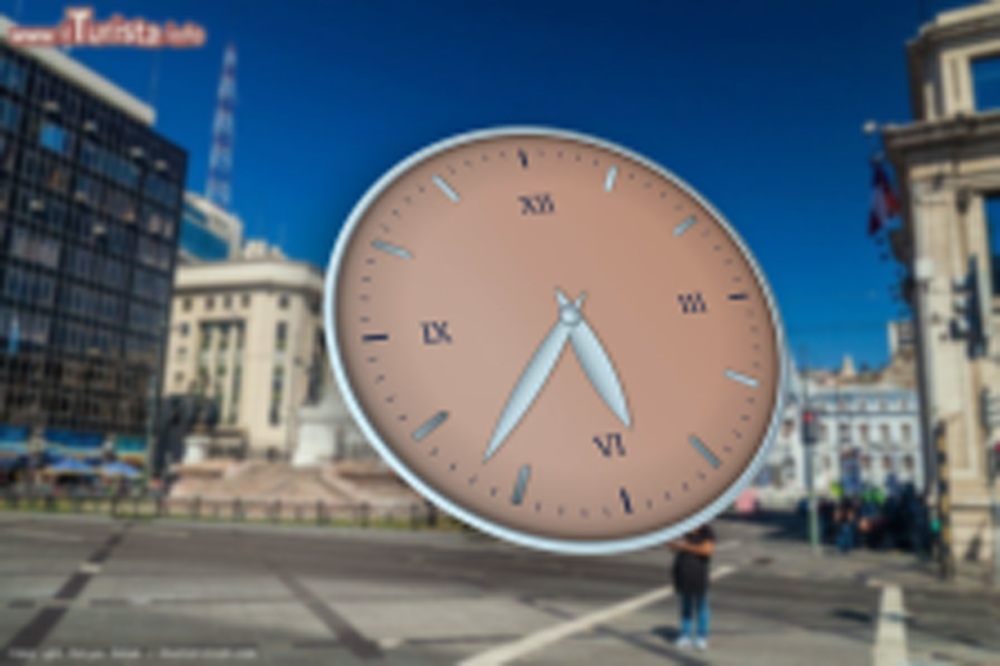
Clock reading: {"hour": 5, "minute": 37}
